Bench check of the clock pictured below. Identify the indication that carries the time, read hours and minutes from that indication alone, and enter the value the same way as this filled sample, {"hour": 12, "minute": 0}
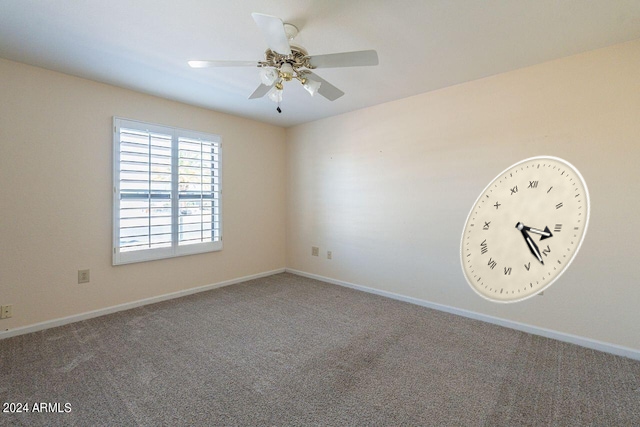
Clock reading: {"hour": 3, "minute": 22}
